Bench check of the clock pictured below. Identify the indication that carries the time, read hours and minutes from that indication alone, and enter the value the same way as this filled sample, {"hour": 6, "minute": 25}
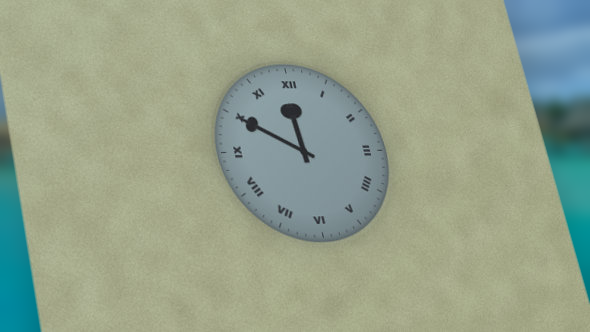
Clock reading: {"hour": 11, "minute": 50}
